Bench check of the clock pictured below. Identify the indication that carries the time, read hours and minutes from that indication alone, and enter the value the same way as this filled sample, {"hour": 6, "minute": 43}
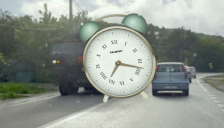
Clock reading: {"hour": 7, "minute": 18}
